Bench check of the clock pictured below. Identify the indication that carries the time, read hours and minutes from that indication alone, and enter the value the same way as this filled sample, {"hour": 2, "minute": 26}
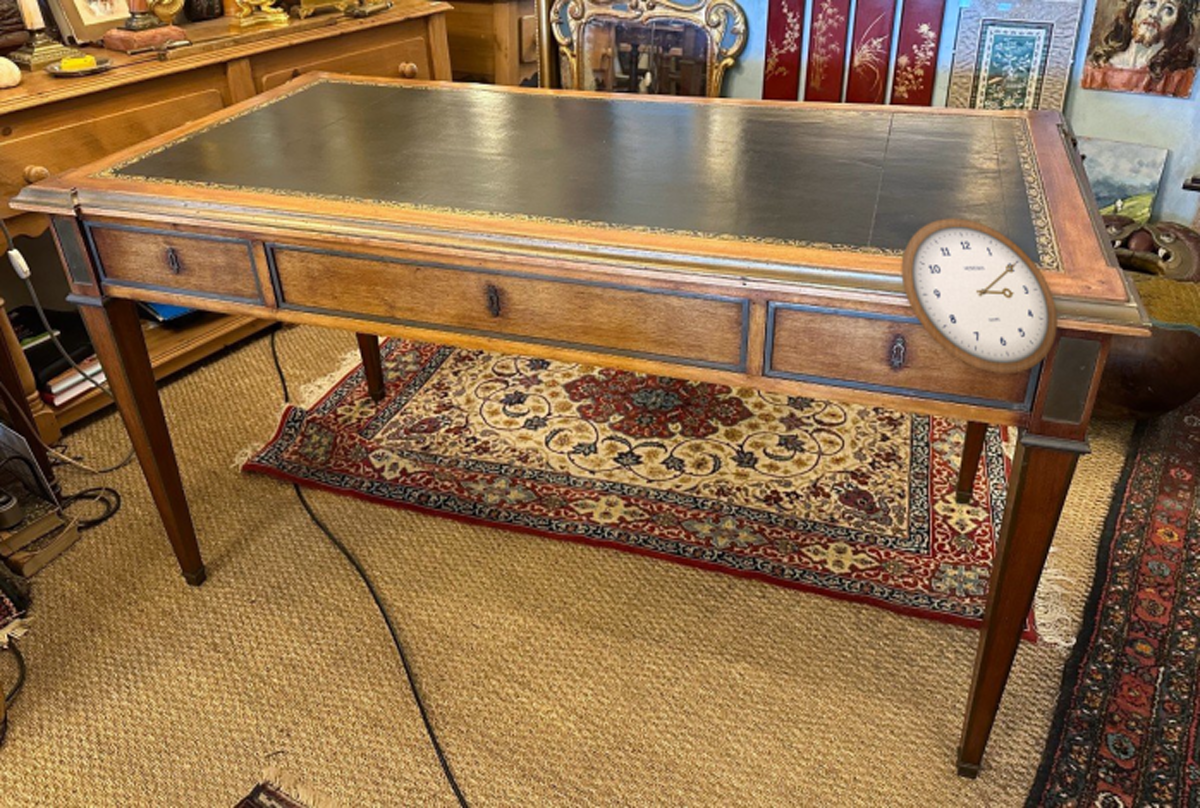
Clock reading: {"hour": 3, "minute": 10}
